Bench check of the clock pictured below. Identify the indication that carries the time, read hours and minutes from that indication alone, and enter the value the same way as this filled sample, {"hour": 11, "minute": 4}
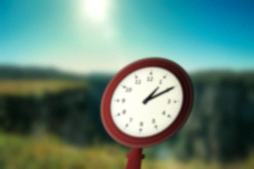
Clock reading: {"hour": 1, "minute": 10}
